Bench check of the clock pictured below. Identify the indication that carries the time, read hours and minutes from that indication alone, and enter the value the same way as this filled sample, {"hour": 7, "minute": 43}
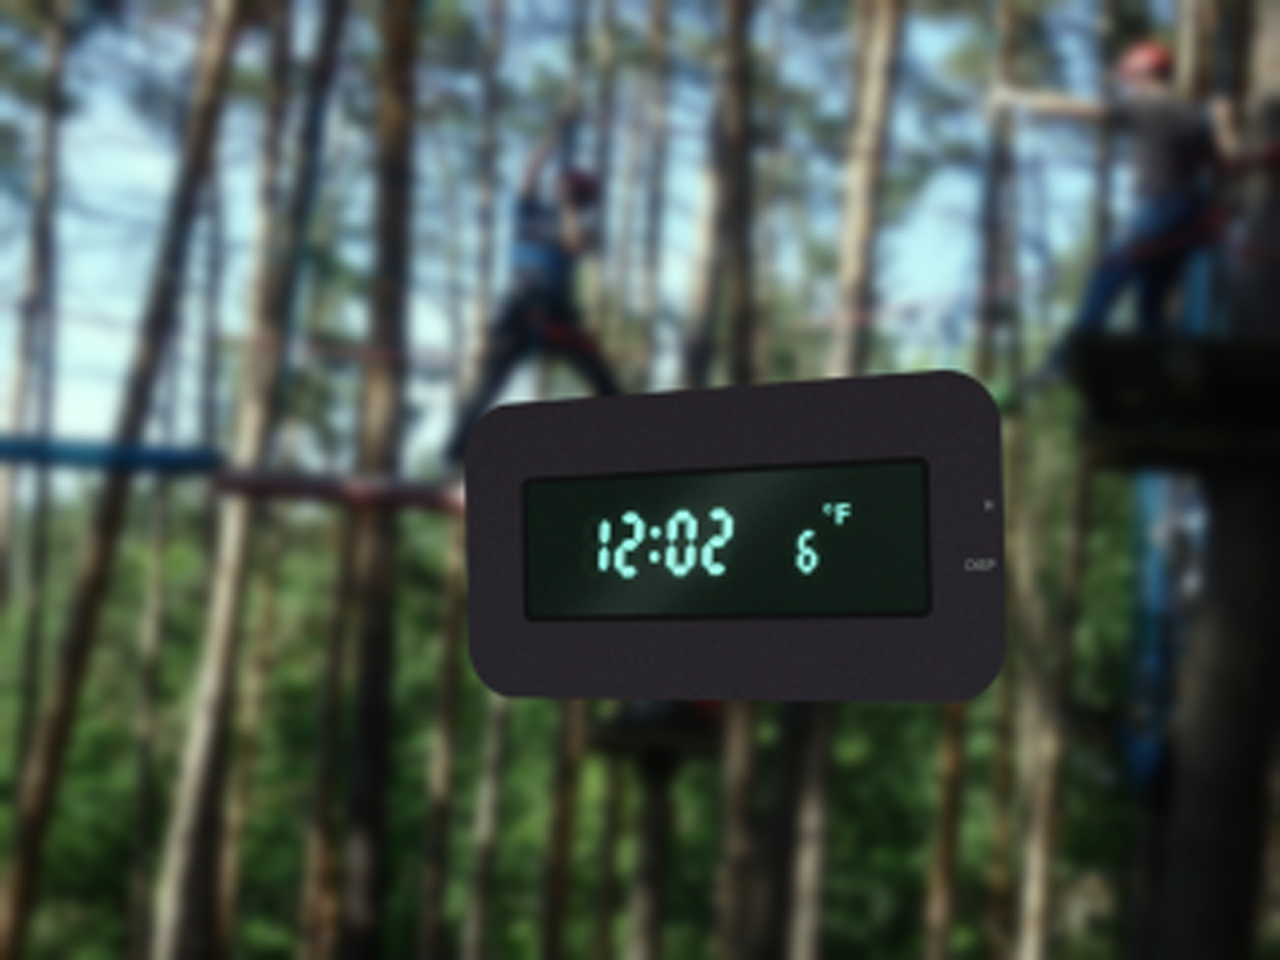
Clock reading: {"hour": 12, "minute": 2}
